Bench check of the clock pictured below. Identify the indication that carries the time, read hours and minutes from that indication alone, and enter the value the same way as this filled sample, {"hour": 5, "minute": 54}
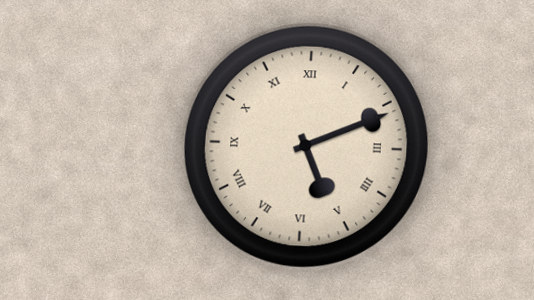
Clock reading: {"hour": 5, "minute": 11}
